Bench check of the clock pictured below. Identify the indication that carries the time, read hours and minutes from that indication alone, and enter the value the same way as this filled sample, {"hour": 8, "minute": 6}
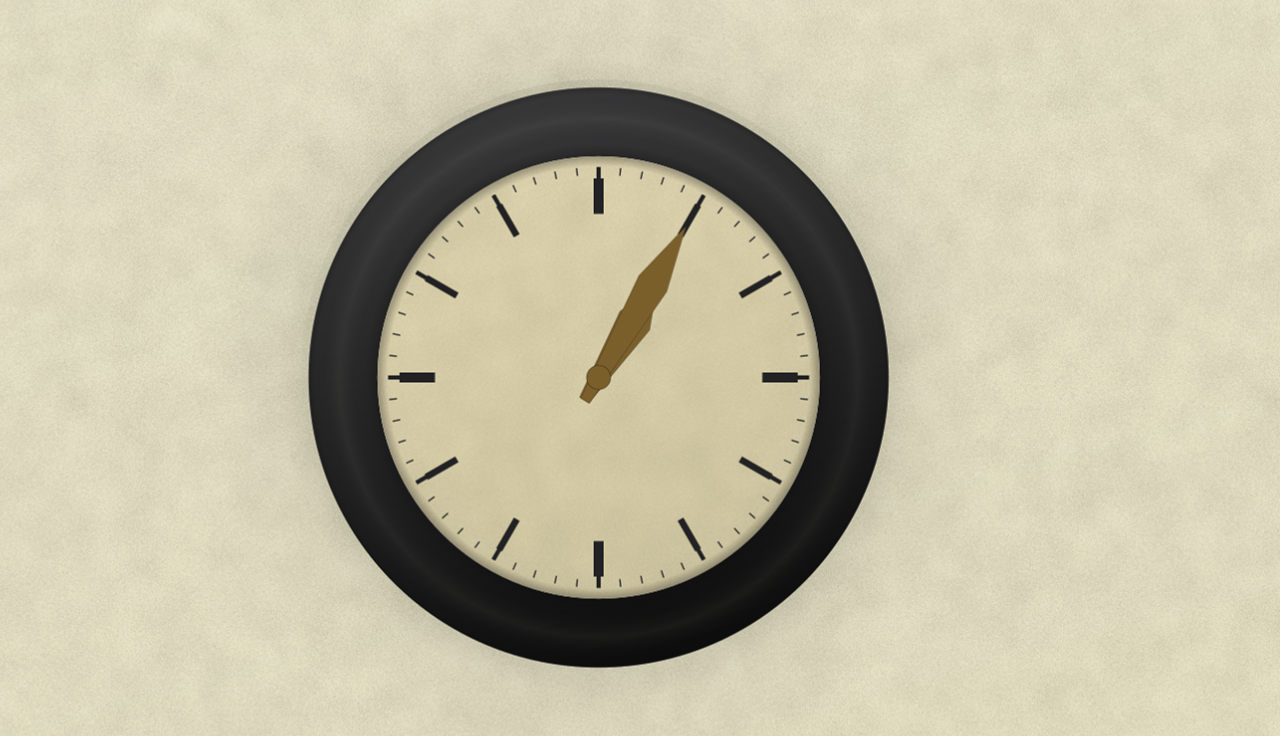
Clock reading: {"hour": 1, "minute": 5}
